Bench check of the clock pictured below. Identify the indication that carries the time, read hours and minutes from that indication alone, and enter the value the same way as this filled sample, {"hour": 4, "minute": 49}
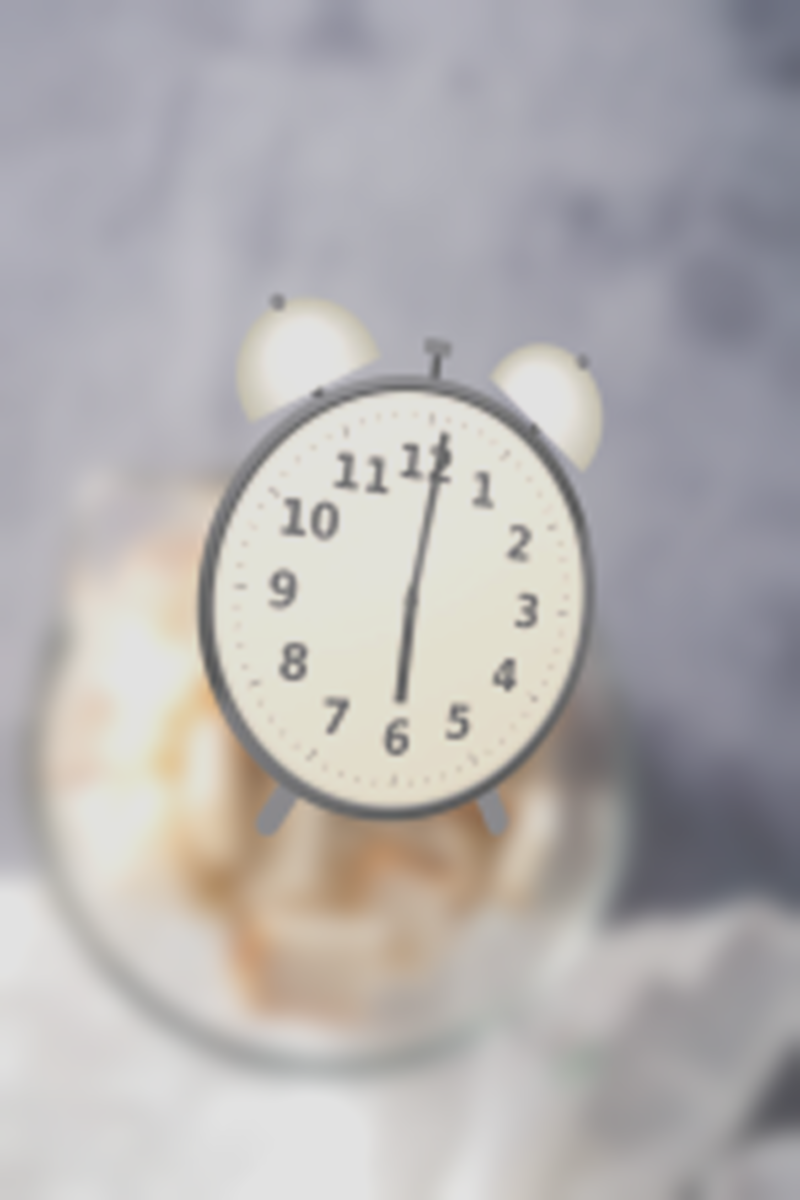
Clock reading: {"hour": 6, "minute": 1}
